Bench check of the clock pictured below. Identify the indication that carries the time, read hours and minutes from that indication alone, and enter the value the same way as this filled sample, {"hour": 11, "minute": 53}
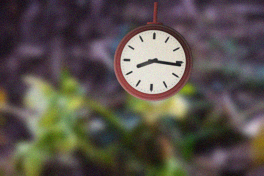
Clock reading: {"hour": 8, "minute": 16}
